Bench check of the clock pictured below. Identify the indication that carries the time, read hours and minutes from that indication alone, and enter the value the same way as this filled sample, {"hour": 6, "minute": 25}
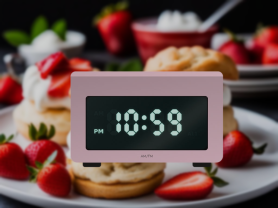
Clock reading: {"hour": 10, "minute": 59}
